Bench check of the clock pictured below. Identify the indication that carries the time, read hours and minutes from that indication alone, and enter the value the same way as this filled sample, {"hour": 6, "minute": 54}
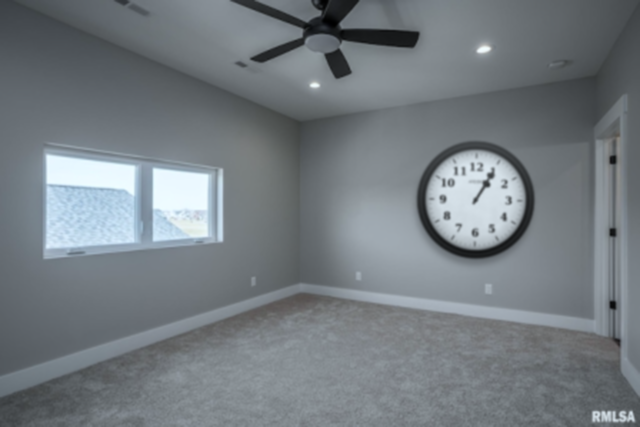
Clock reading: {"hour": 1, "minute": 5}
